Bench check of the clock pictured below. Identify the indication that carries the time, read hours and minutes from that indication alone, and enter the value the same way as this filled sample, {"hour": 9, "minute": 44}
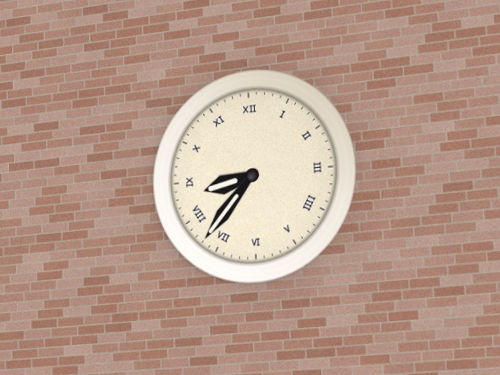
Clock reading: {"hour": 8, "minute": 37}
